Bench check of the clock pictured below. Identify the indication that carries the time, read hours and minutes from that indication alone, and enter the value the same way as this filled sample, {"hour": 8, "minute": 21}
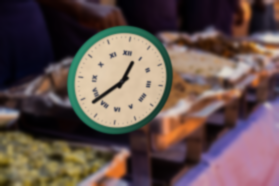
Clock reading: {"hour": 12, "minute": 38}
